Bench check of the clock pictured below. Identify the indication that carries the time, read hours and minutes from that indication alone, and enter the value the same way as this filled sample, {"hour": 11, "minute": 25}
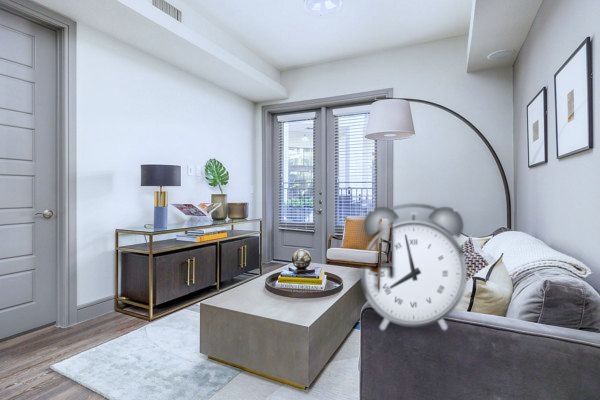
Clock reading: {"hour": 7, "minute": 58}
